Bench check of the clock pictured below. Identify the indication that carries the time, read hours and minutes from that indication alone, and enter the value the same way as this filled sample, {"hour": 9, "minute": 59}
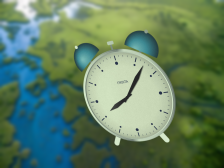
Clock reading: {"hour": 8, "minute": 7}
